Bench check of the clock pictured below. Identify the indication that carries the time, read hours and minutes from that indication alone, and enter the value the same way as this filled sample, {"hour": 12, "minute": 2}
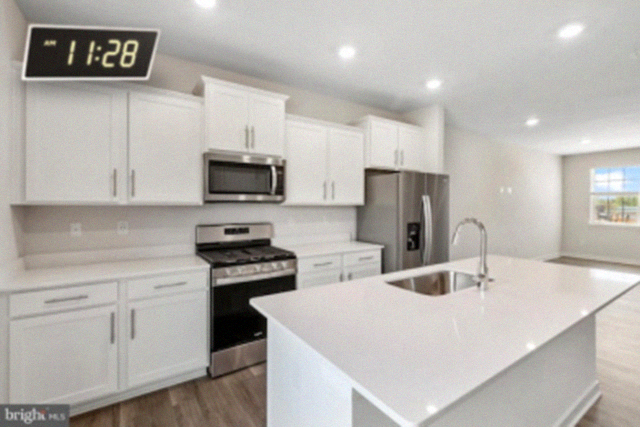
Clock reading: {"hour": 11, "minute": 28}
